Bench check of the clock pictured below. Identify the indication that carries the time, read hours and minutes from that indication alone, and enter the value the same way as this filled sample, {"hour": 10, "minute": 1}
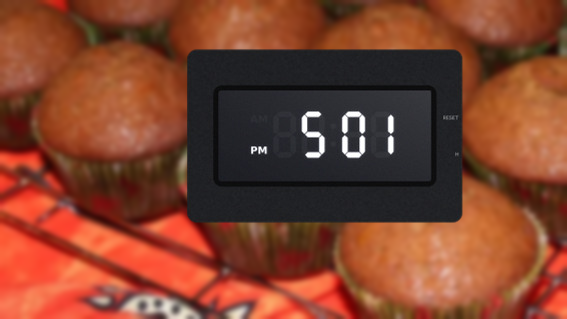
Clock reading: {"hour": 5, "minute": 1}
